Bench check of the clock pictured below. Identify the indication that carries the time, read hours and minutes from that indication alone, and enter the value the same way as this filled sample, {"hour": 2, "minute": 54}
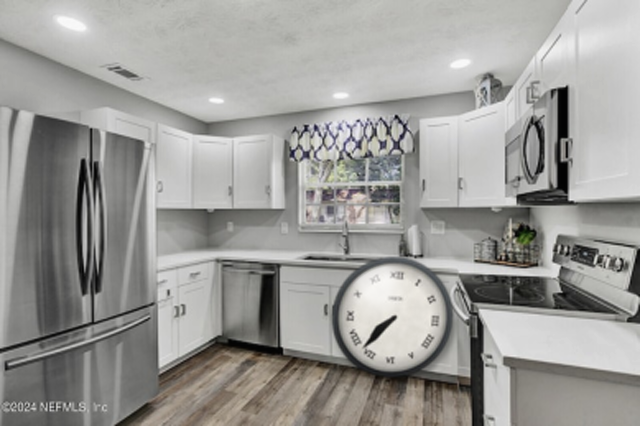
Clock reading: {"hour": 7, "minute": 37}
